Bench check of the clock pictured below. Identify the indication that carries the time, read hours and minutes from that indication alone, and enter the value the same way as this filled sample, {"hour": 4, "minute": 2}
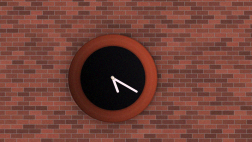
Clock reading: {"hour": 5, "minute": 20}
